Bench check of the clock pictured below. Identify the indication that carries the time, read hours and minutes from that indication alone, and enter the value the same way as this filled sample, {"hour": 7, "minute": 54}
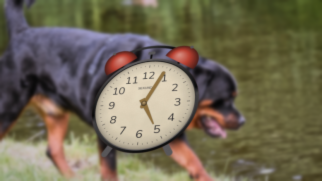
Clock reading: {"hour": 5, "minute": 4}
